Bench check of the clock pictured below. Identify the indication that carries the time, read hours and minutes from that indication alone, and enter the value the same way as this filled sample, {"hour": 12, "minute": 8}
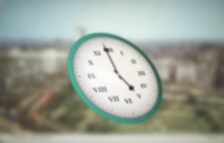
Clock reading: {"hour": 4, "minute": 59}
